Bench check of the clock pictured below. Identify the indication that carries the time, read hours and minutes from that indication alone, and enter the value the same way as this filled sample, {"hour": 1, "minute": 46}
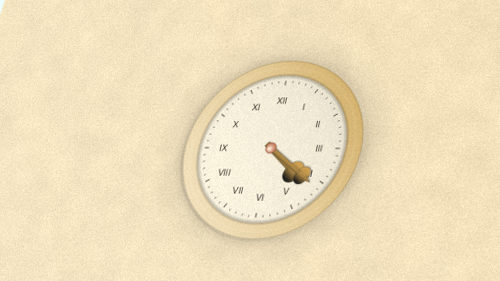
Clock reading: {"hour": 4, "minute": 21}
